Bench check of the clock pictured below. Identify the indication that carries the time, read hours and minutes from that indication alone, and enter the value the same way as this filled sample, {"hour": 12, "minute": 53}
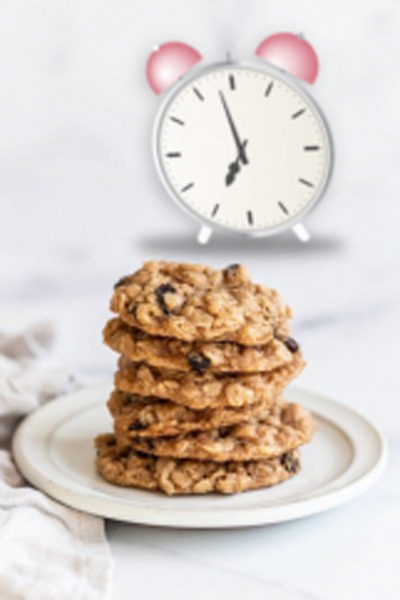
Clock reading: {"hour": 6, "minute": 58}
